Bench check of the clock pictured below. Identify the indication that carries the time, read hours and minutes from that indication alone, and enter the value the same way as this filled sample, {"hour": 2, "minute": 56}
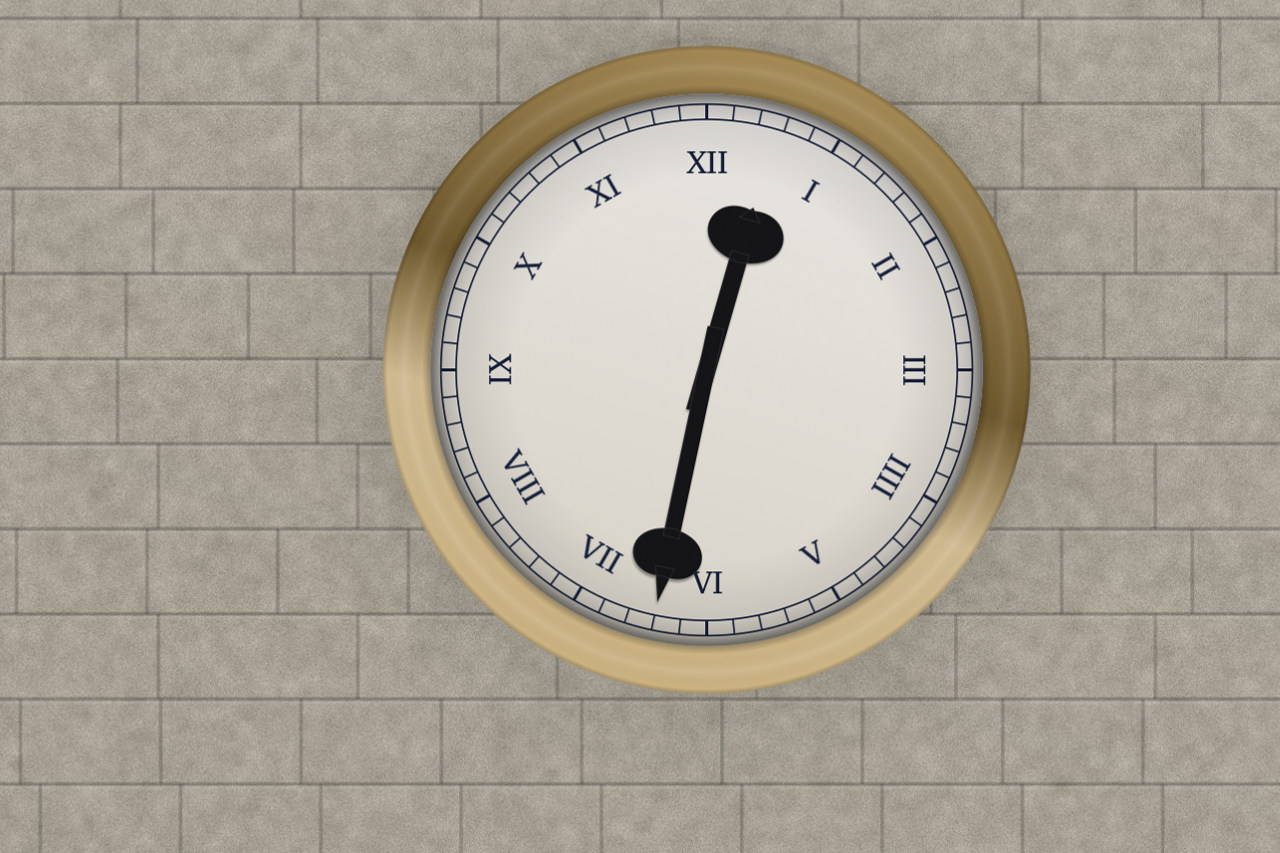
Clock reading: {"hour": 12, "minute": 32}
